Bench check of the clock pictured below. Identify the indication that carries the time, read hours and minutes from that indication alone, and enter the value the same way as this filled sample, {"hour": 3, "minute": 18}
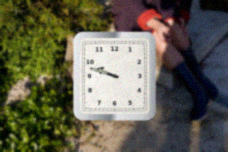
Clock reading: {"hour": 9, "minute": 48}
